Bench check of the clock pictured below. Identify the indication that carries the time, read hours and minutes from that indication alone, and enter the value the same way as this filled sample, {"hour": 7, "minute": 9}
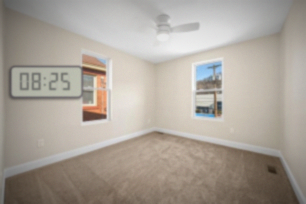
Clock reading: {"hour": 8, "minute": 25}
